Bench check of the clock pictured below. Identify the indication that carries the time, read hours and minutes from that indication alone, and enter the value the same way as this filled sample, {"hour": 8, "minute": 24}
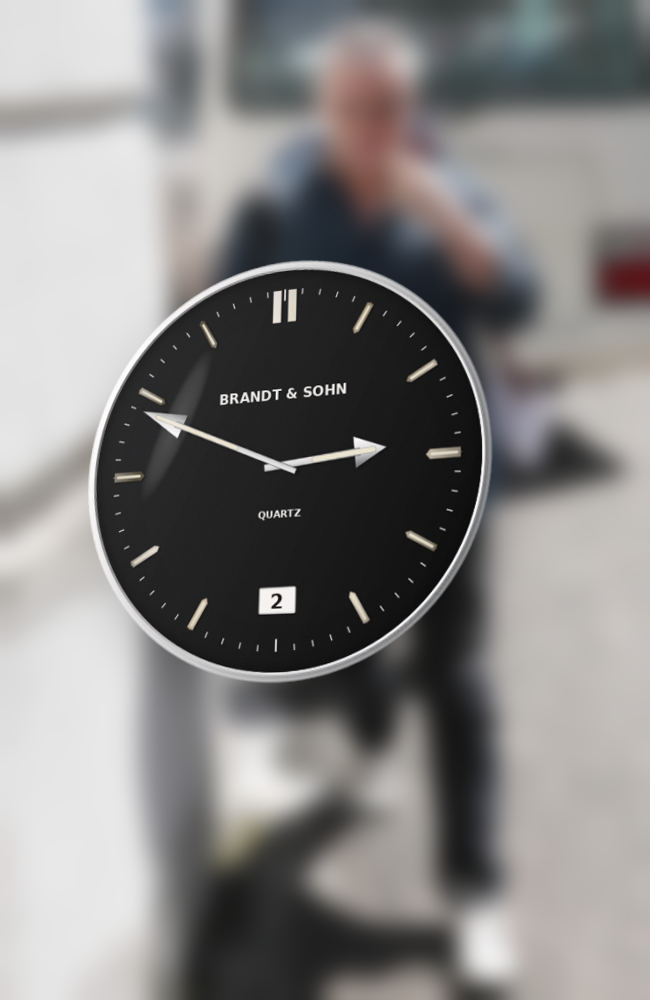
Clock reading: {"hour": 2, "minute": 49}
